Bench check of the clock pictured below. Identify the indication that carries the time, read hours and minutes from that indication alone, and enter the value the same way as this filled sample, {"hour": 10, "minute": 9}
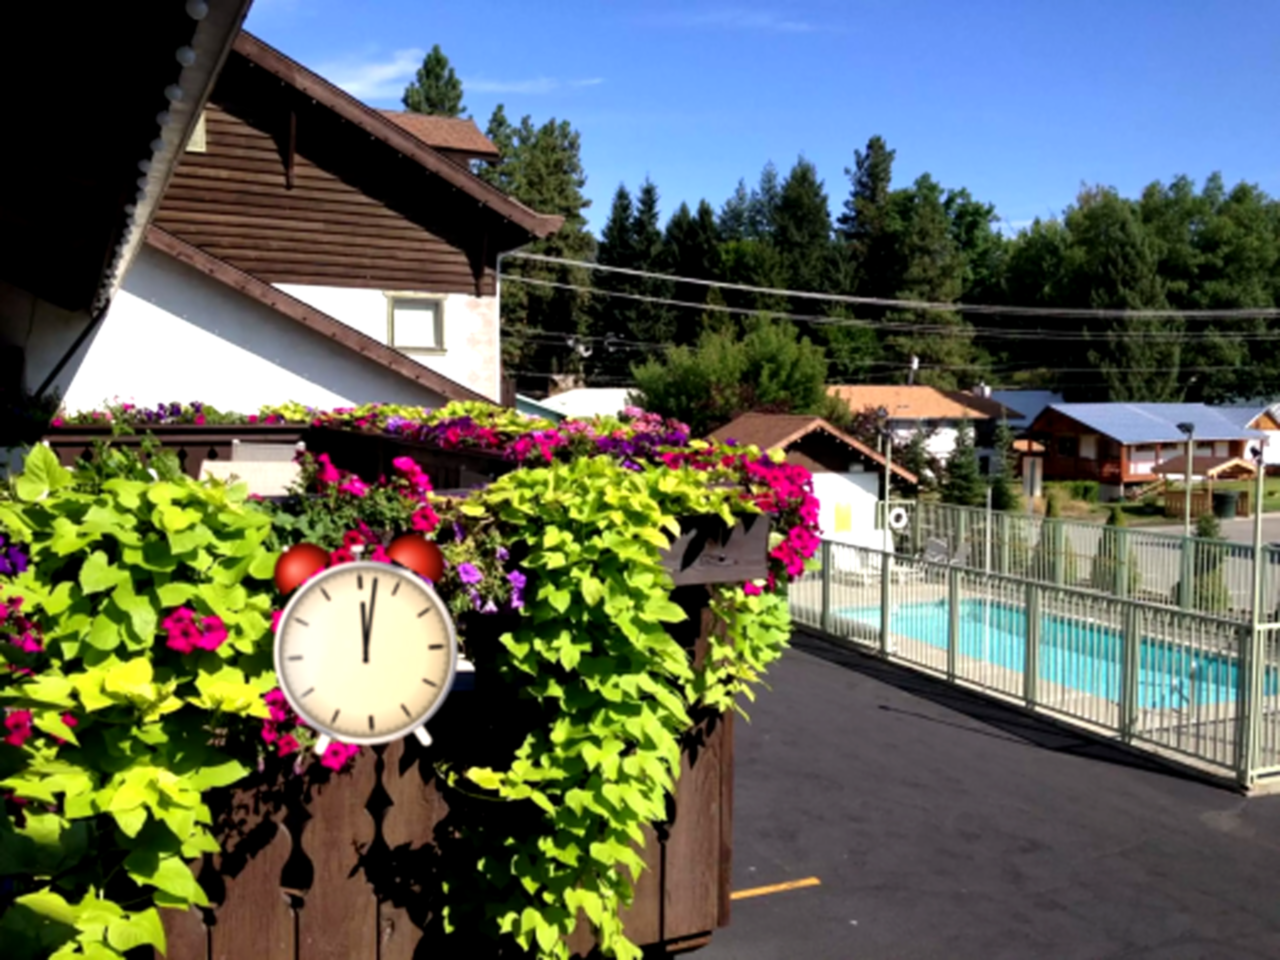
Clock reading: {"hour": 12, "minute": 2}
